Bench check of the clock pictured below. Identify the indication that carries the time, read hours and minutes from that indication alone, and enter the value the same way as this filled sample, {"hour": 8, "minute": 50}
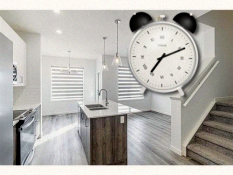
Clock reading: {"hour": 7, "minute": 11}
